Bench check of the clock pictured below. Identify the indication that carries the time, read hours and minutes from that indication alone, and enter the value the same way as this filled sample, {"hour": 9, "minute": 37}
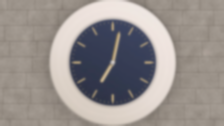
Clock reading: {"hour": 7, "minute": 2}
